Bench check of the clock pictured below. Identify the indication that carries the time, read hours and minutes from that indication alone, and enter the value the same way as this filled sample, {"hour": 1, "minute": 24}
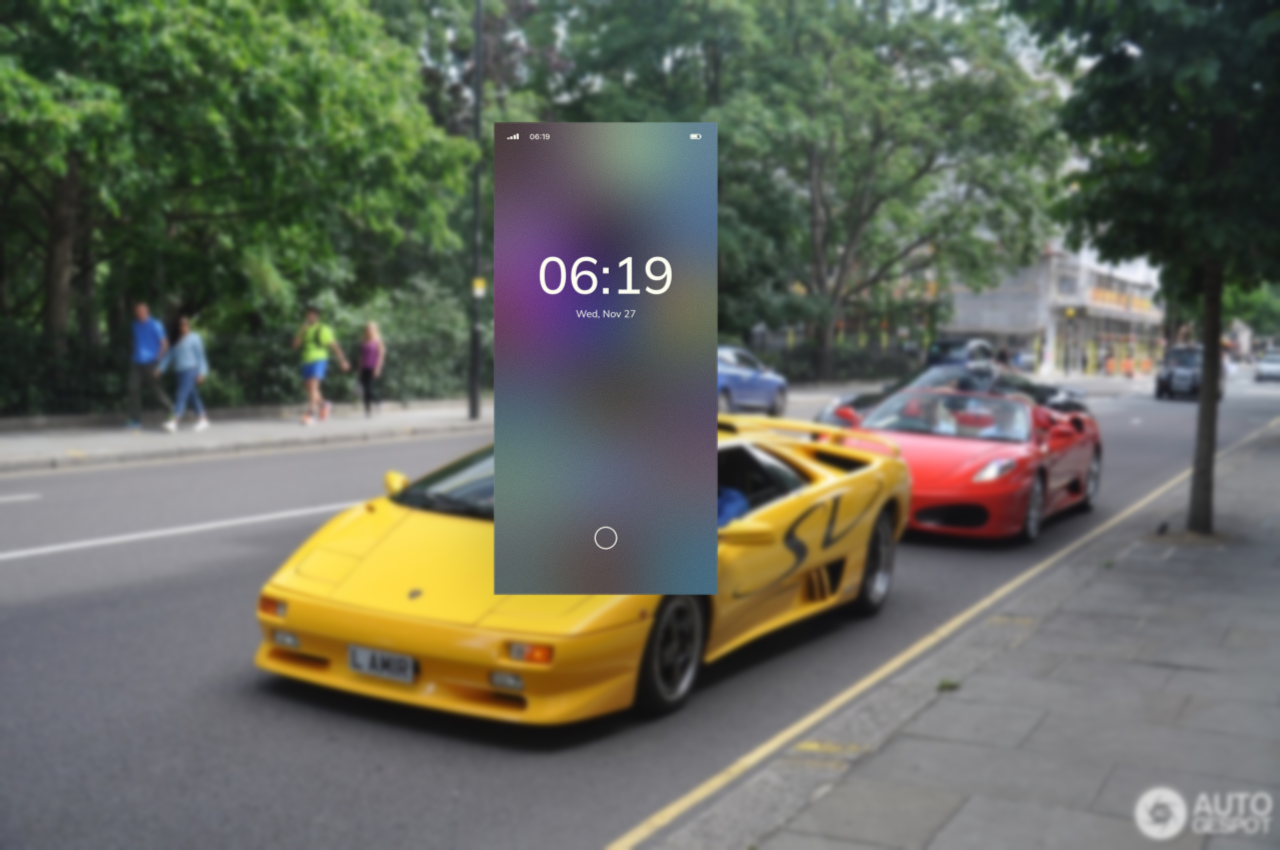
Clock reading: {"hour": 6, "minute": 19}
